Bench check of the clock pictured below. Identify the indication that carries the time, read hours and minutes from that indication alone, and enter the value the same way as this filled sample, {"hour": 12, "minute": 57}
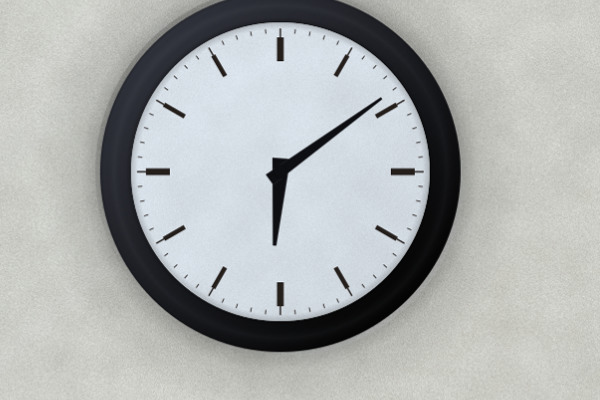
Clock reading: {"hour": 6, "minute": 9}
